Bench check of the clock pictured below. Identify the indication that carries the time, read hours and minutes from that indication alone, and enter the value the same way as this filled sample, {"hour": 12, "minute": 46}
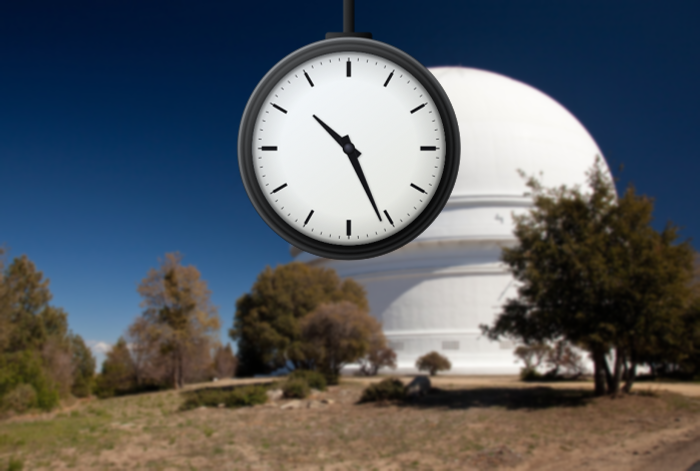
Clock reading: {"hour": 10, "minute": 26}
